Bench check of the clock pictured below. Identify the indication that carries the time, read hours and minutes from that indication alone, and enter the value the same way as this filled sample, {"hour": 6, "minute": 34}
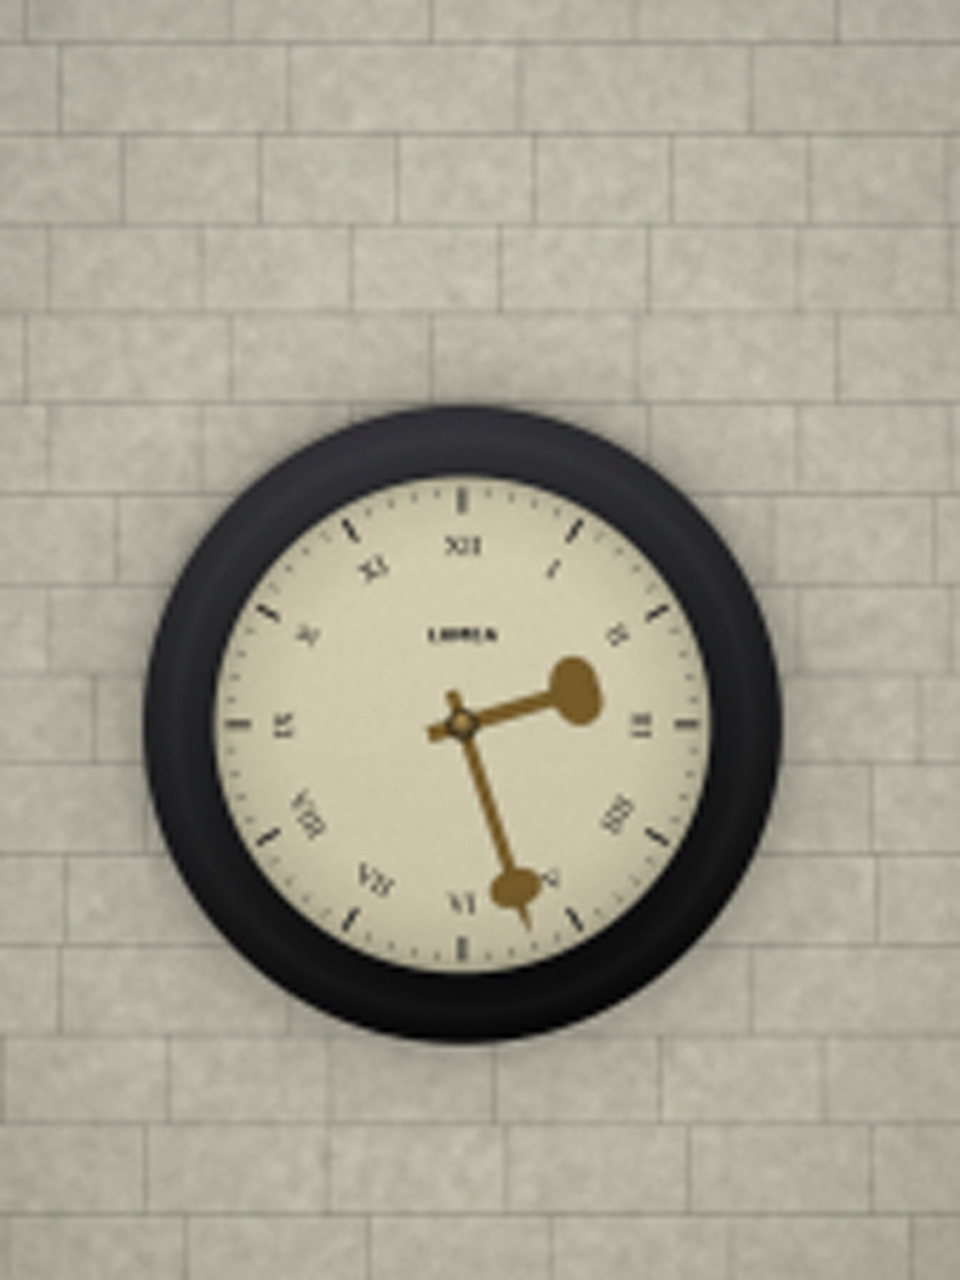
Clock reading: {"hour": 2, "minute": 27}
